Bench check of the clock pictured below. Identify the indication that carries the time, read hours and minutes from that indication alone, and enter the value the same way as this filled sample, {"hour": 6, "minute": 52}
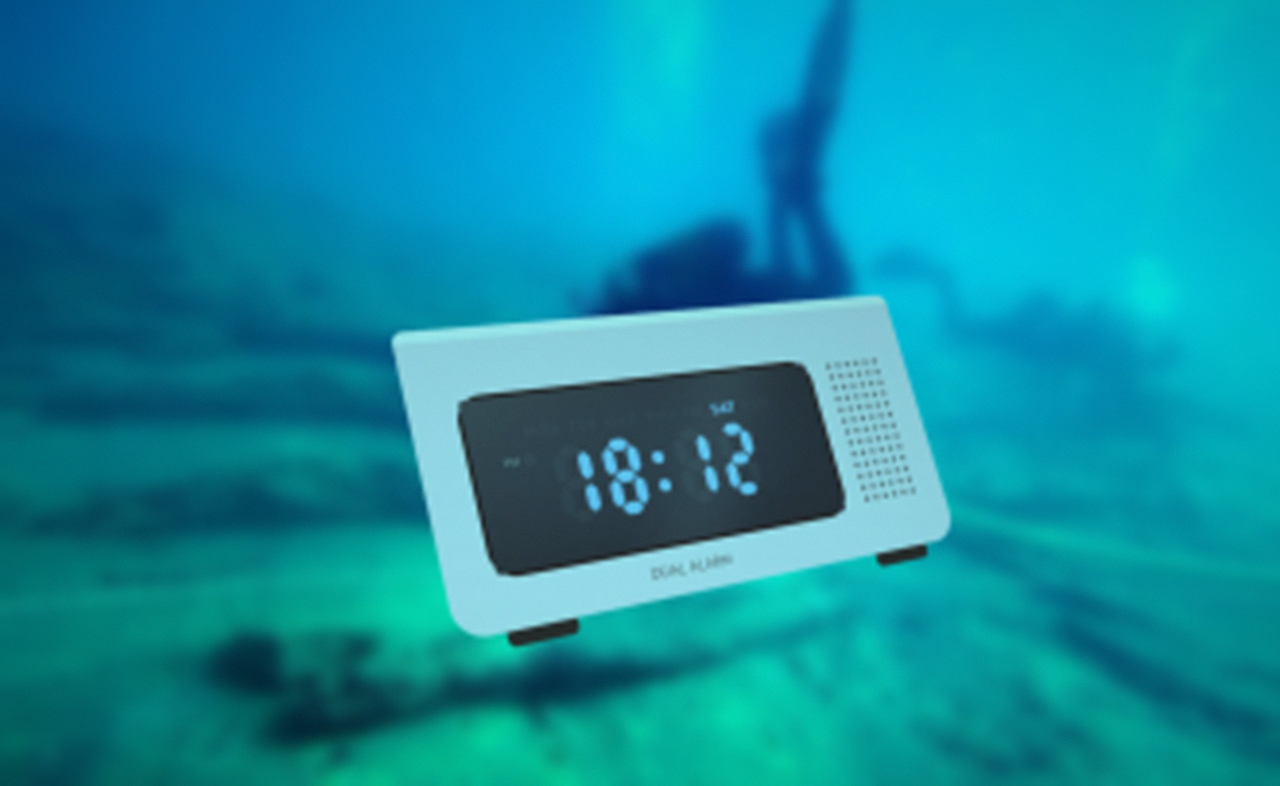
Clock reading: {"hour": 18, "minute": 12}
